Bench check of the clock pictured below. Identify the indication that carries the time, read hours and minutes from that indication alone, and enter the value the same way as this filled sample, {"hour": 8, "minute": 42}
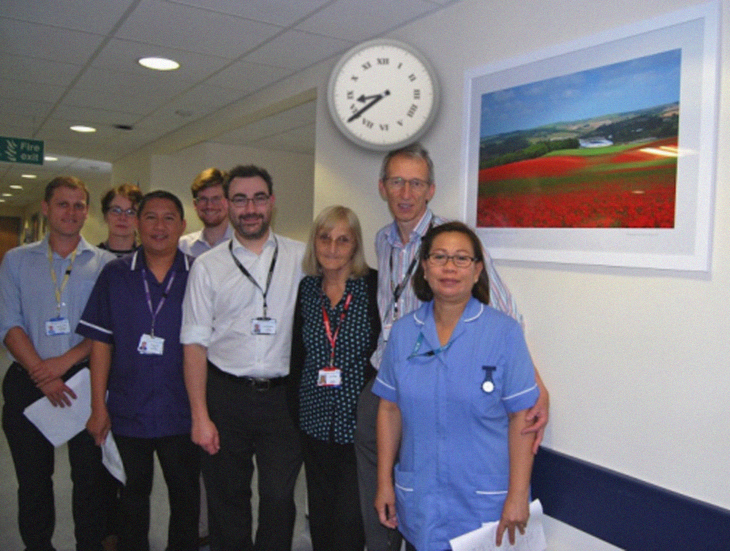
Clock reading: {"hour": 8, "minute": 39}
